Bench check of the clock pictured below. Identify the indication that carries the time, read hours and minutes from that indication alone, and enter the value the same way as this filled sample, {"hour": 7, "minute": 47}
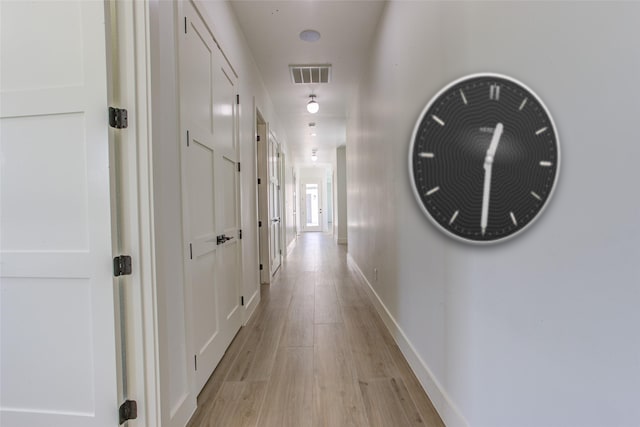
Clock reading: {"hour": 12, "minute": 30}
